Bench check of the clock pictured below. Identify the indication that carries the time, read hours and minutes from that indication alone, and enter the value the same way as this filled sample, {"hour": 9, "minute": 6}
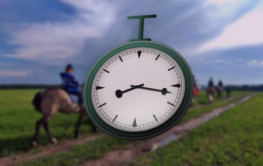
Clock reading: {"hour": 8, "minute": 17}
